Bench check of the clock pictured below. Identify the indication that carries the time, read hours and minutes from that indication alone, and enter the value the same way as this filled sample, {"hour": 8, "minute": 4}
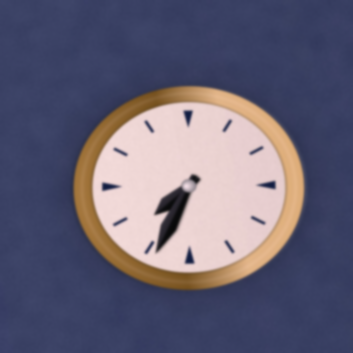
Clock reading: {"hour": 7, "minute": 34}
